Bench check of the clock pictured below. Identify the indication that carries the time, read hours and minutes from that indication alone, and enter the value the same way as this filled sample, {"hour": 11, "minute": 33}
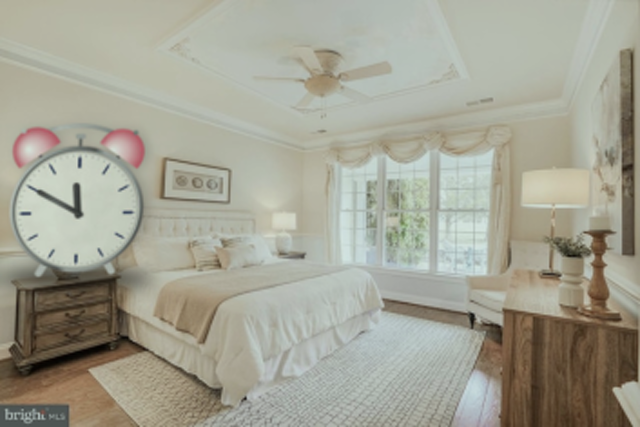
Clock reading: {"hour": 11, "minute": 50}
